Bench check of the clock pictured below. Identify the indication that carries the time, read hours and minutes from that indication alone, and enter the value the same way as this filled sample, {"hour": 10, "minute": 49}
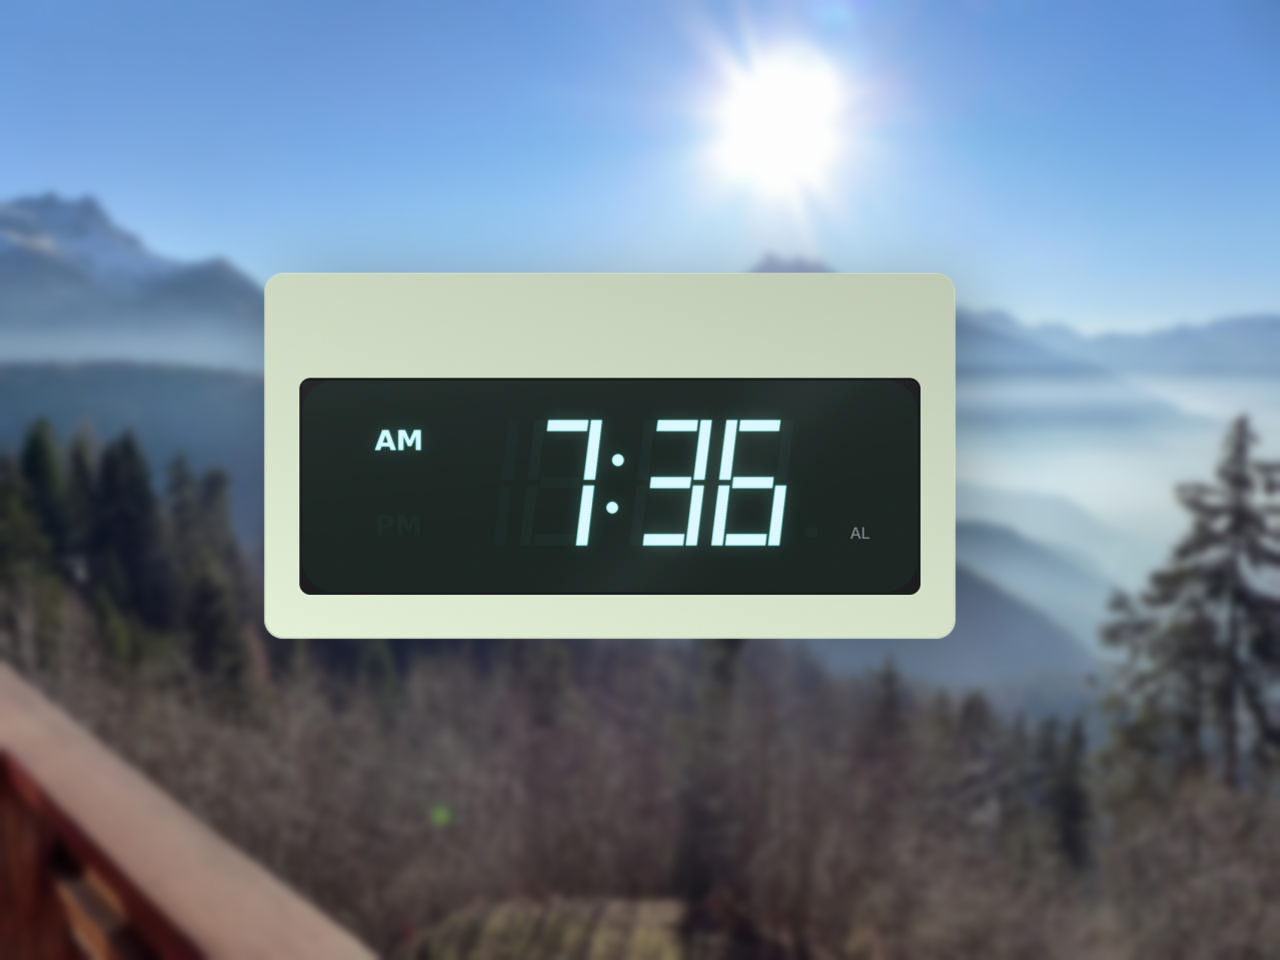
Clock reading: {"hour": 7, "minute": 36}
